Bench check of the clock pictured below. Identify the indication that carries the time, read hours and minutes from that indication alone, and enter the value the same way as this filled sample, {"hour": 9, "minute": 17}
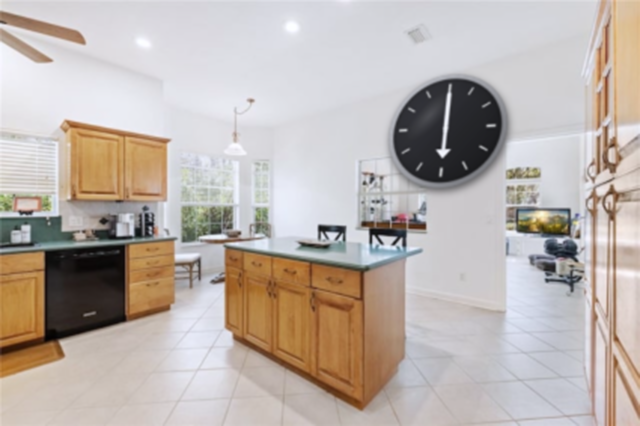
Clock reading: {"hour": 6, "minute": 0}
